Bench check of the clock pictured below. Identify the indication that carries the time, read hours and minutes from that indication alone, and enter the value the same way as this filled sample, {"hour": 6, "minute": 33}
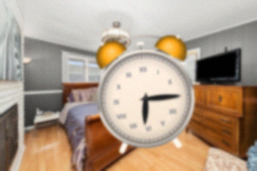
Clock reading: {"hour": 6, "minute": 15}
